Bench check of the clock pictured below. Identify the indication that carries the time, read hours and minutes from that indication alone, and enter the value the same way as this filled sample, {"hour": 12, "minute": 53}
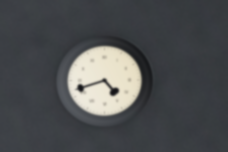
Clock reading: {"hour": 4, "minute": 42}
